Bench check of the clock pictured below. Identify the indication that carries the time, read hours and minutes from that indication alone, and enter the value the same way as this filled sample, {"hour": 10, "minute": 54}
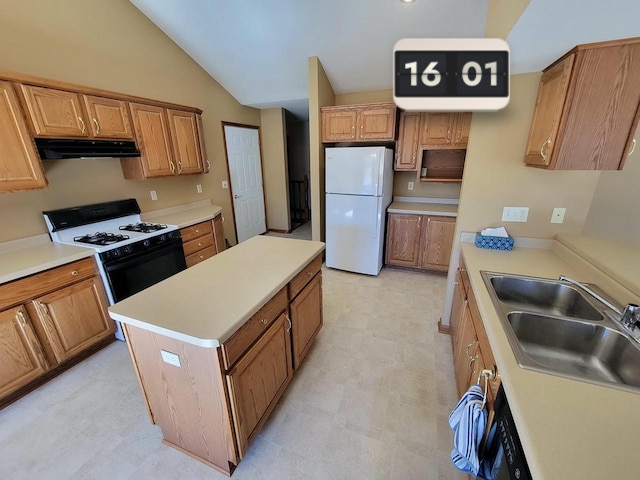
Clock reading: {"hour": 16, "minute": 1}
